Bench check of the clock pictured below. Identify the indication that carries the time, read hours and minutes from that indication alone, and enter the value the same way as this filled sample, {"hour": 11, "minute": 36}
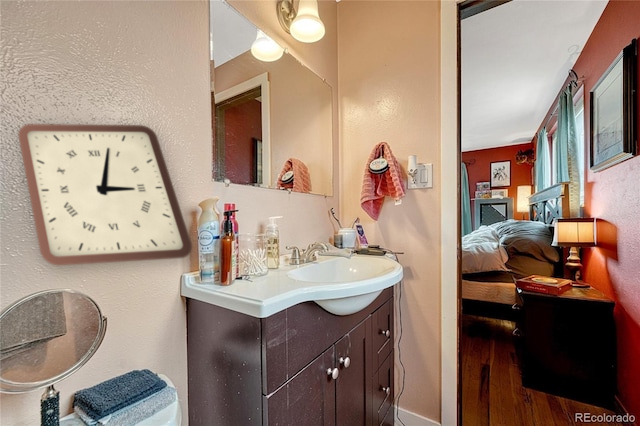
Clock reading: {"hour": 3, "minute": 3}
